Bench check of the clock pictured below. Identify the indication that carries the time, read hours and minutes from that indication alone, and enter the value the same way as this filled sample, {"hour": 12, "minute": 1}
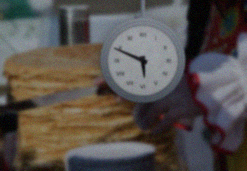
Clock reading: {"hour": 5, "minute": 49}
